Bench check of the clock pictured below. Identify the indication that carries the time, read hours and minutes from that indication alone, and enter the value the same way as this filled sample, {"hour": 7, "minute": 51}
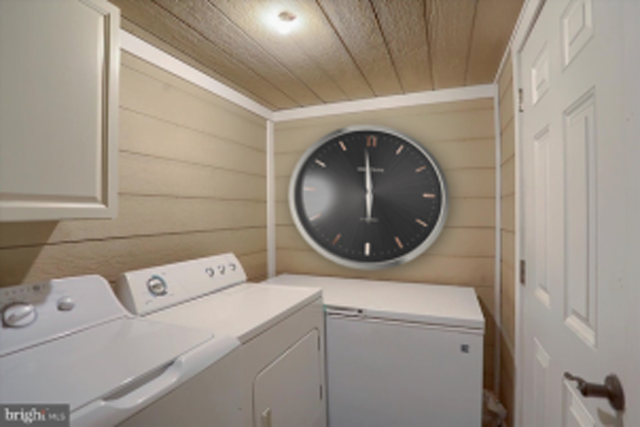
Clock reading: {"hour": 5, "minute": 59}
